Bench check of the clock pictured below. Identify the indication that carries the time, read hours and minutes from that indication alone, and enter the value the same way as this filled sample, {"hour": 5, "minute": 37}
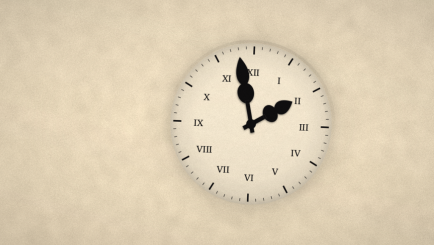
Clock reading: {"hour": 1, "minute": 58}
